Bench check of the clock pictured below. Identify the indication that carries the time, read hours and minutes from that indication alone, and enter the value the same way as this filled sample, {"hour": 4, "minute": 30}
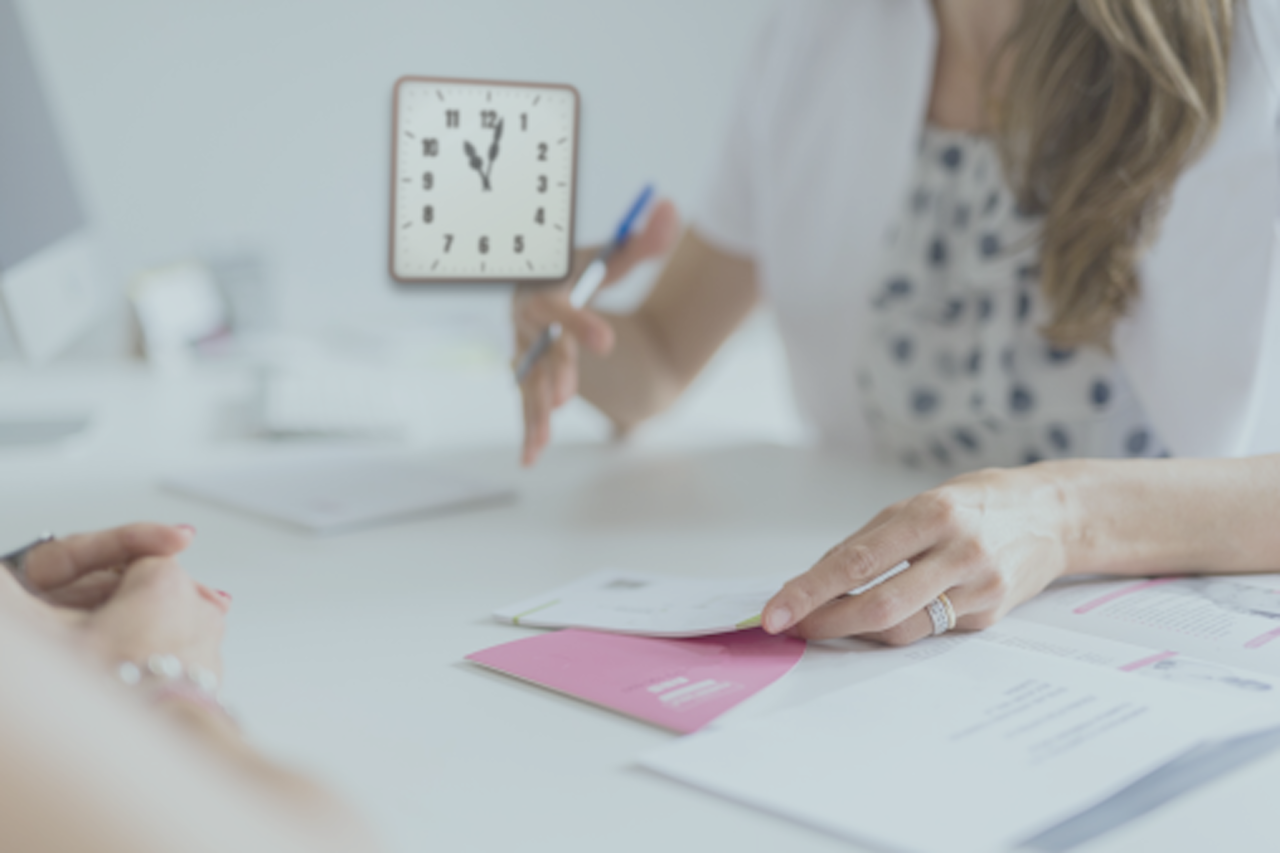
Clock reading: {"hour": 11, "minute": 2}
